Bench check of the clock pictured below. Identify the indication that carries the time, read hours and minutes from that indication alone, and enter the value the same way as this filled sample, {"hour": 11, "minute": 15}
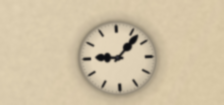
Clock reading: {"hour": 9, "minute": 7}
